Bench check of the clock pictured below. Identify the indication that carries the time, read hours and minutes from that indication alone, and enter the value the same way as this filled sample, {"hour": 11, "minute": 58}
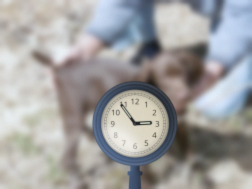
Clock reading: {"hour": 2, "minute": 54}
